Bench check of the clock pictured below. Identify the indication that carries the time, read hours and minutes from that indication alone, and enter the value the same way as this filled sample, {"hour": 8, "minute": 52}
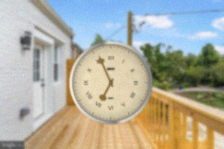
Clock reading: {"hour": 6, "minute": 56}
